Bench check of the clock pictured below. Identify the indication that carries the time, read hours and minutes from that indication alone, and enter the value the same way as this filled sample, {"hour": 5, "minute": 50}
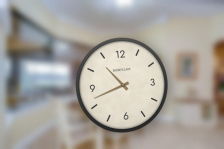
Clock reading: {"hour": 10, "minute": 42}
